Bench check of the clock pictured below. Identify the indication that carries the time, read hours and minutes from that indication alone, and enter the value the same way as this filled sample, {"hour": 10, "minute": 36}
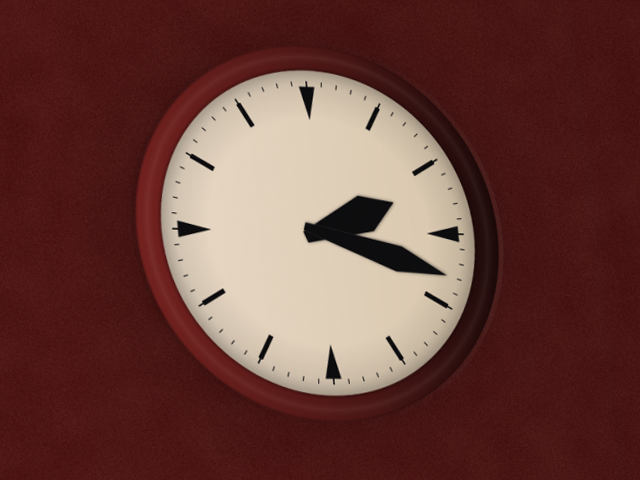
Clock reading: {"hour": 2, "minute": 18}
